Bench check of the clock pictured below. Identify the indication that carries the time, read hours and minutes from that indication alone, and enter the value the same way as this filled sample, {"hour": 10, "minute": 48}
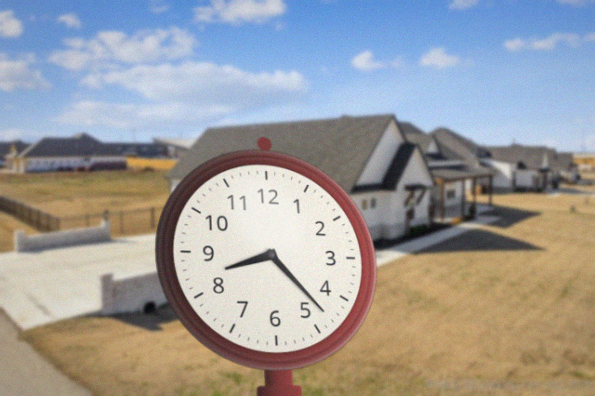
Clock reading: {"hour": 8, "minute": 23}
